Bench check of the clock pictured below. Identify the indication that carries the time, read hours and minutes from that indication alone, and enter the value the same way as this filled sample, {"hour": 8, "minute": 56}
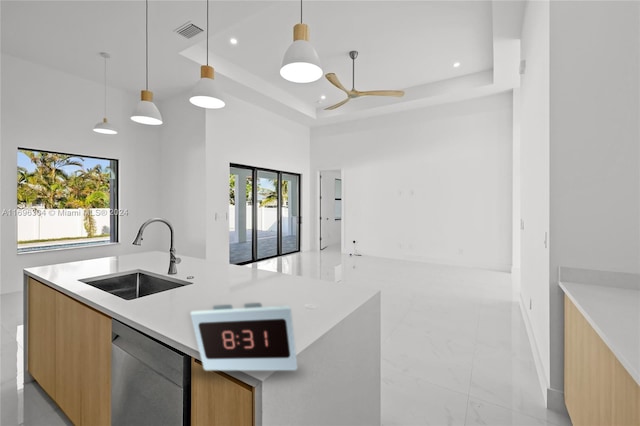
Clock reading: {"hour": 8, "minute": 31}
